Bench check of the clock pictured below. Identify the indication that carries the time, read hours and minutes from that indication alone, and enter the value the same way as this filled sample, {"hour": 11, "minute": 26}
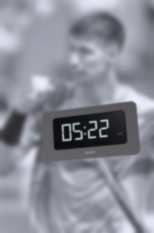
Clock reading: {"hour": 5, "minute": 22}
